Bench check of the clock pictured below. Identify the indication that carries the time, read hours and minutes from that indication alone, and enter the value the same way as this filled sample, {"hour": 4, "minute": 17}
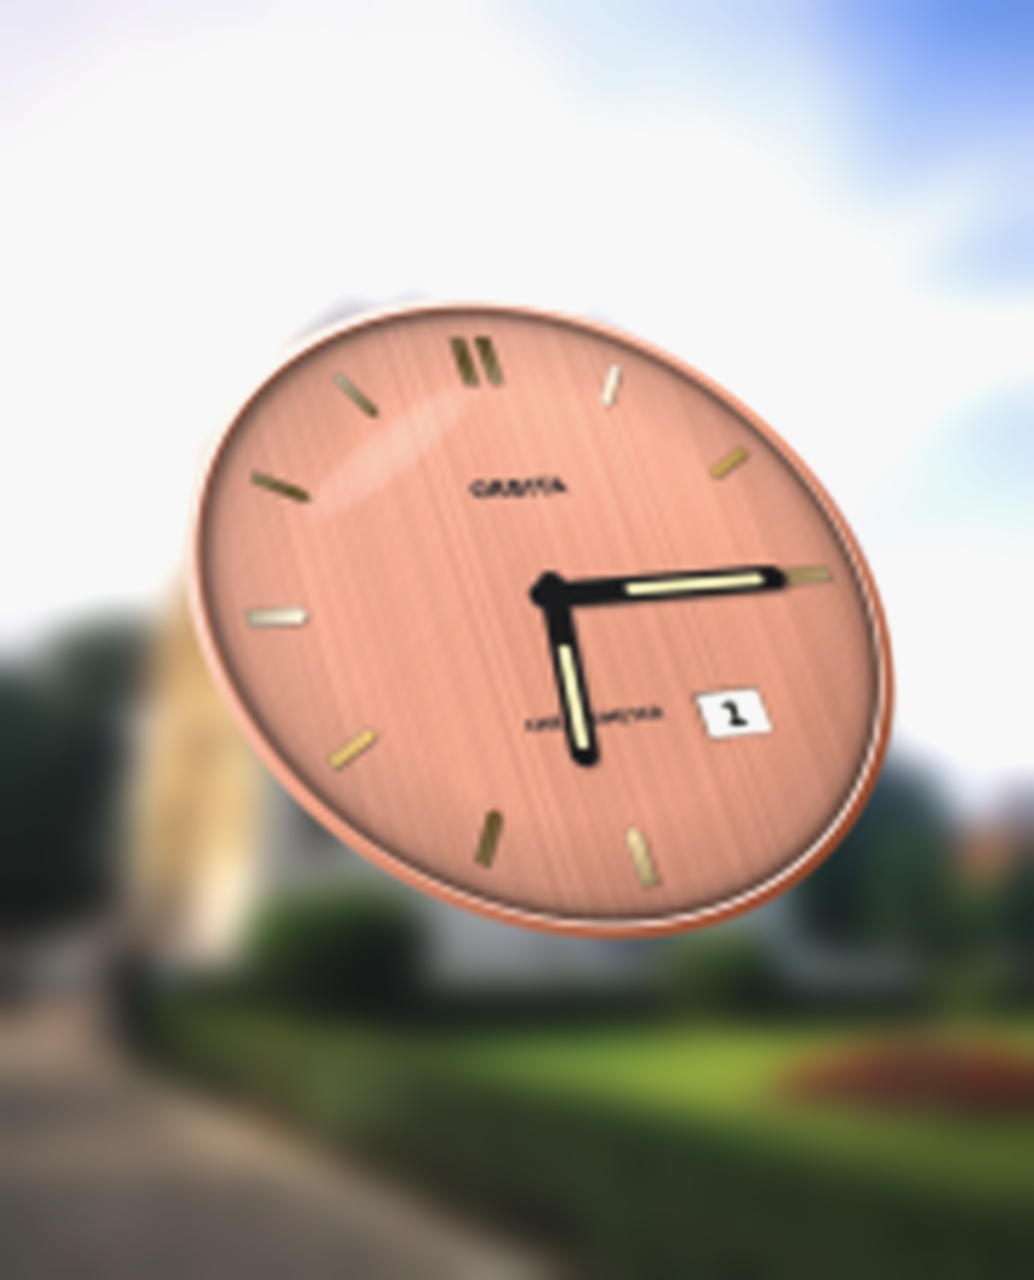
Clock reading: {"hour": 6, "minute": 15}
